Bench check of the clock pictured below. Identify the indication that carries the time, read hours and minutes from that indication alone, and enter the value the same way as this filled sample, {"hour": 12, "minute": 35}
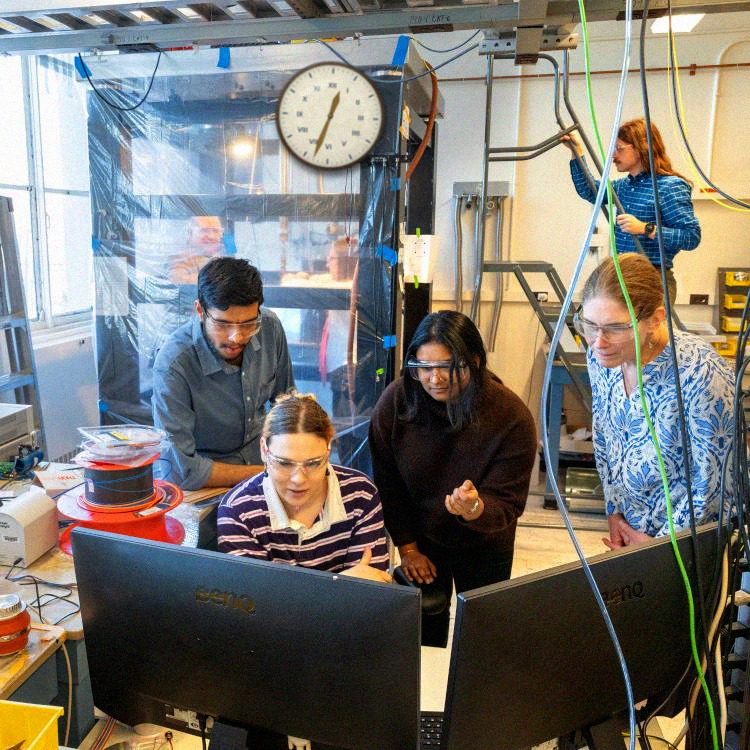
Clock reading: {"hour": 12, "minute": 33}
